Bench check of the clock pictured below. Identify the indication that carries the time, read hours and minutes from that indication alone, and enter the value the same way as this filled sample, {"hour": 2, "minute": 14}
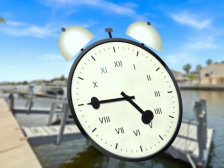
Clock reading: {"hour": 4, "minute": 45}
